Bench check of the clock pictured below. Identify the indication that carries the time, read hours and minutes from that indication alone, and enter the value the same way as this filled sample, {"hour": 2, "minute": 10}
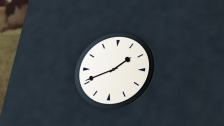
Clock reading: {"hour": 1, "minute": 41}
